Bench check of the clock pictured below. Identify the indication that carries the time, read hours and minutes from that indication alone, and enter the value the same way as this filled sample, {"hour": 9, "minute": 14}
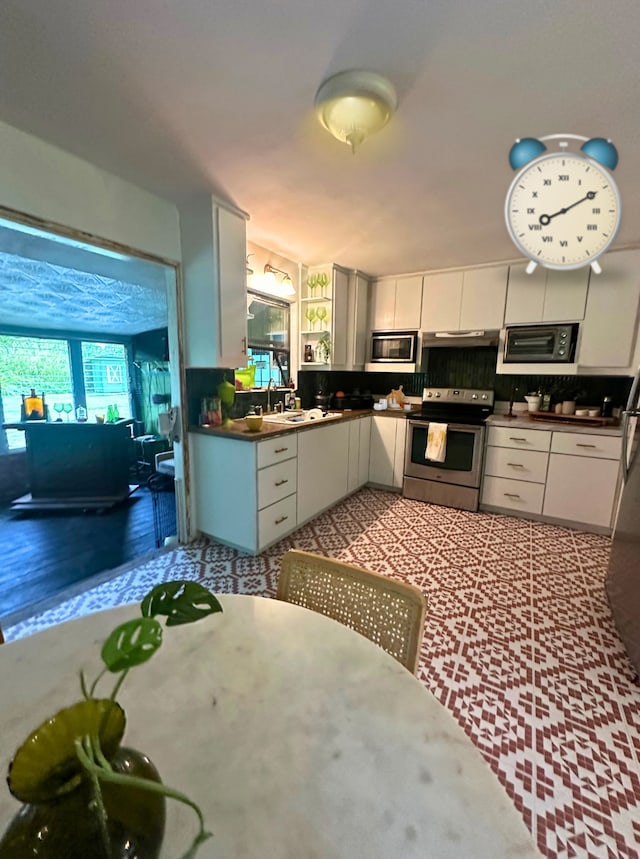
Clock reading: {"hour": 8, "minute": 10}
